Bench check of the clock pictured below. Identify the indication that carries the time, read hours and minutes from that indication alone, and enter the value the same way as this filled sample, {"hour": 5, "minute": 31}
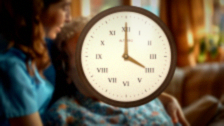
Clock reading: {"hour": 4, "minute": 0}
